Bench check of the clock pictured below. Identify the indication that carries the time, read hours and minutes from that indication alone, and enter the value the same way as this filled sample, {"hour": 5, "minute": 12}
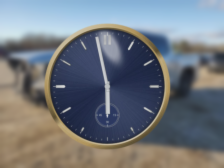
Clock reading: {"hour": 5, "minute": 58}
